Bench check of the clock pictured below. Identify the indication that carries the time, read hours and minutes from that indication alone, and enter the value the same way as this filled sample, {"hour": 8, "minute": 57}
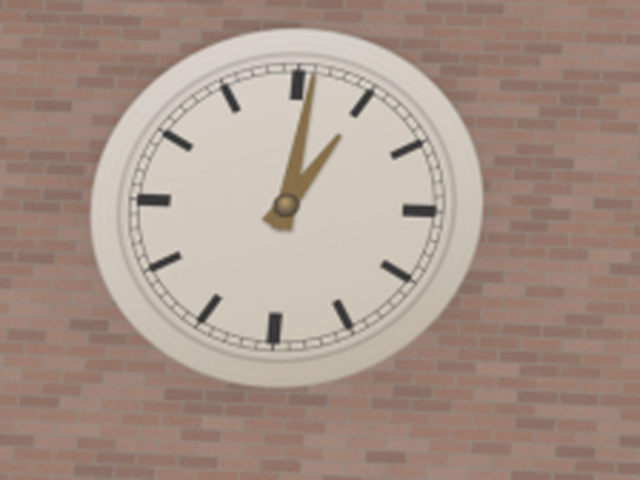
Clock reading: {"hour": 1, "minute": 1}
